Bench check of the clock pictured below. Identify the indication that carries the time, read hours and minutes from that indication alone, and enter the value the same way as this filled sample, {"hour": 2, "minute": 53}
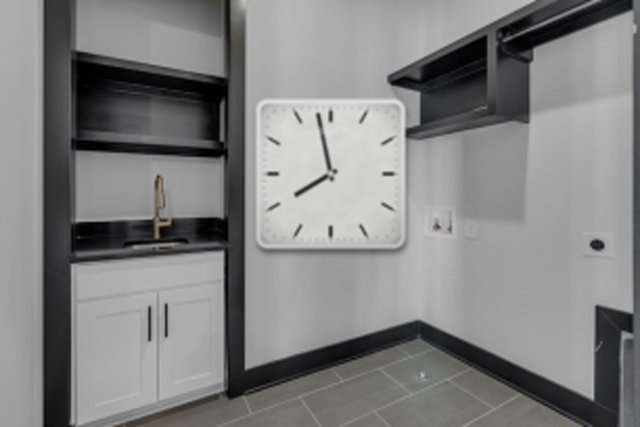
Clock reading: {"hour": 7, "minute": 58}
